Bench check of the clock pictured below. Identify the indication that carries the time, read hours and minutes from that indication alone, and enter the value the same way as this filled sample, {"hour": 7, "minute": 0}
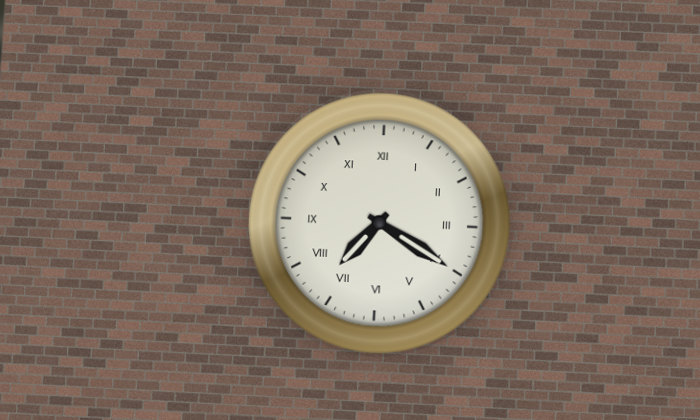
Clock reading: {"hour": 7, "minute": 20}
